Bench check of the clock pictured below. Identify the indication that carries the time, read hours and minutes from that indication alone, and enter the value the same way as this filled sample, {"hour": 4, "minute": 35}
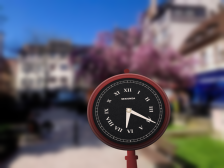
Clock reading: {"hour": 6, "minute": 20}
